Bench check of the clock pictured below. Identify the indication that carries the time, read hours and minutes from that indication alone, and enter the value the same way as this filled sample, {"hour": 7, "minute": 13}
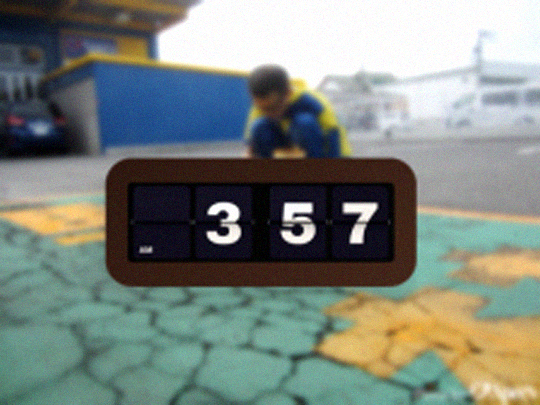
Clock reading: {"hour": 3, "minute": 57}
